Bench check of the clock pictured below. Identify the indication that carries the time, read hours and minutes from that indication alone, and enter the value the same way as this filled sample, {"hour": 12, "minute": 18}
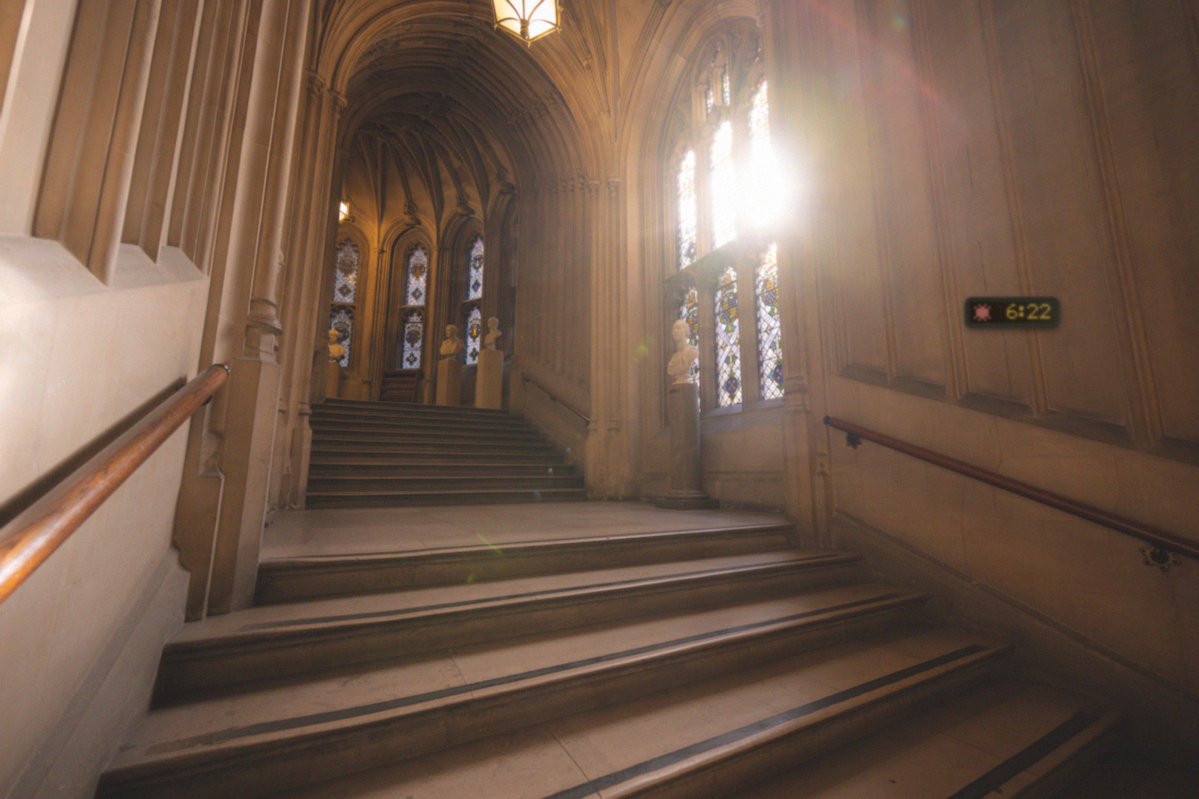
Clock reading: {"hour": 6, "minute": 22}
